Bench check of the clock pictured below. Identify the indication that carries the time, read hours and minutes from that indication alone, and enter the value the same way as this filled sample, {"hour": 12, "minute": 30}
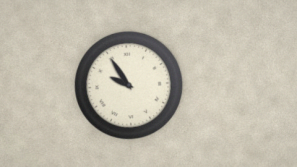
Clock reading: {"hour": 9, "minute": 55}
